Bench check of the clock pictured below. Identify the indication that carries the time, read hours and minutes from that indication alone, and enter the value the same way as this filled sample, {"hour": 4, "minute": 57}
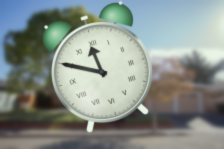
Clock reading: {"hour": 11, "minute": 50}
